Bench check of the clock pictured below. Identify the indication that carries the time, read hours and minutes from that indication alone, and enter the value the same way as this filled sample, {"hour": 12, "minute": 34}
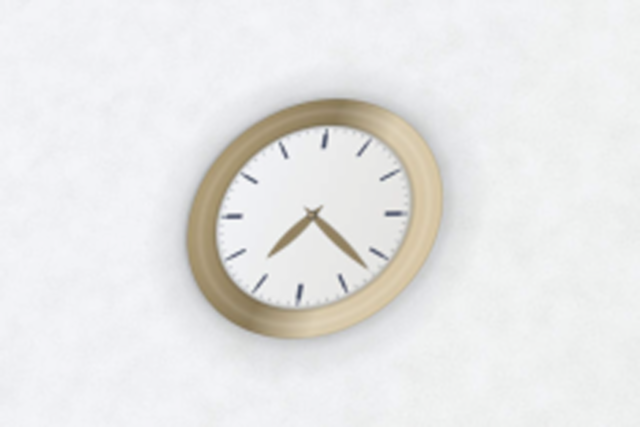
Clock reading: {"hour": 7, "minute": 22}
